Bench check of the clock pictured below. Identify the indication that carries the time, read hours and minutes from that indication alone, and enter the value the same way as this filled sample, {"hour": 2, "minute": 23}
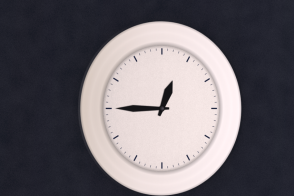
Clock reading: {"hour": 12, "minute": 45}
